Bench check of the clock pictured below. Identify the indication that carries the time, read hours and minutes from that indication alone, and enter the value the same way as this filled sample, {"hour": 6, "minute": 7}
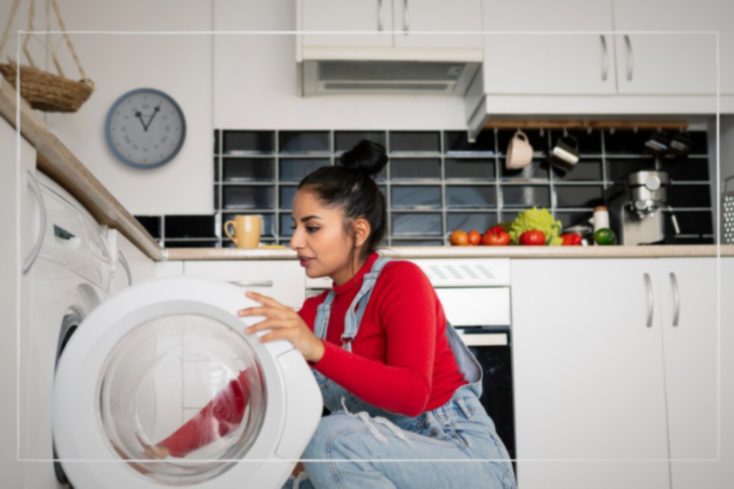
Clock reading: {"hour": 11, "minute": 5}
